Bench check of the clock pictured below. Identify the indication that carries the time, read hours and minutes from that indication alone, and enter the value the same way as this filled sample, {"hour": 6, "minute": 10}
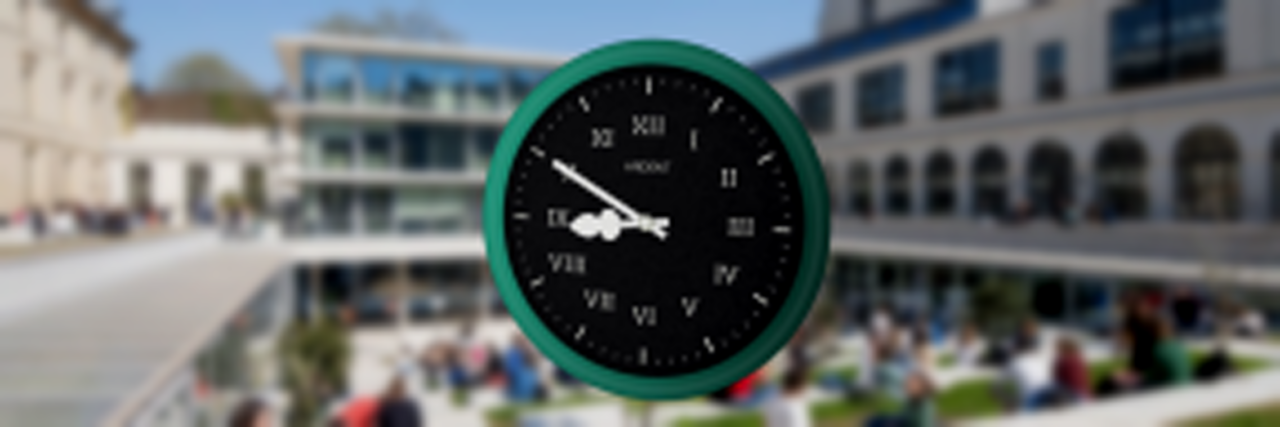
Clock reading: {"hour": 8, "minute": 50}
